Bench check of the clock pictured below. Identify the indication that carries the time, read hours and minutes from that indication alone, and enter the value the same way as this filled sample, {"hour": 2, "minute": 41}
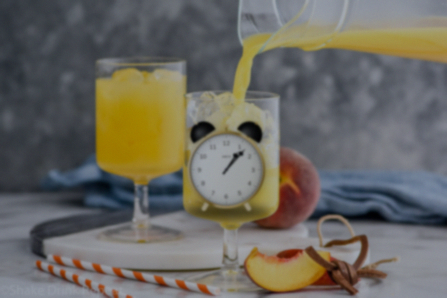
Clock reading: {"hour": 1, "minute": 7}
